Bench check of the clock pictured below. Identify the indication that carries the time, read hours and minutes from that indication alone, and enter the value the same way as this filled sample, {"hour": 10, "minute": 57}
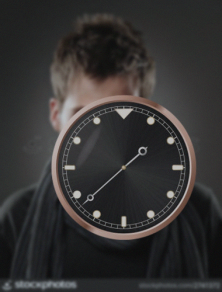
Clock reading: {"hour": 1, "minute": 38}
